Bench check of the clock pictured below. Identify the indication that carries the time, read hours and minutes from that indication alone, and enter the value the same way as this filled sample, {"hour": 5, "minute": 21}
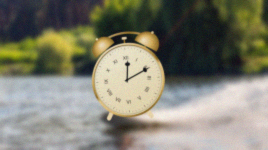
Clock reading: {"hour": 12, "minute": 11}
